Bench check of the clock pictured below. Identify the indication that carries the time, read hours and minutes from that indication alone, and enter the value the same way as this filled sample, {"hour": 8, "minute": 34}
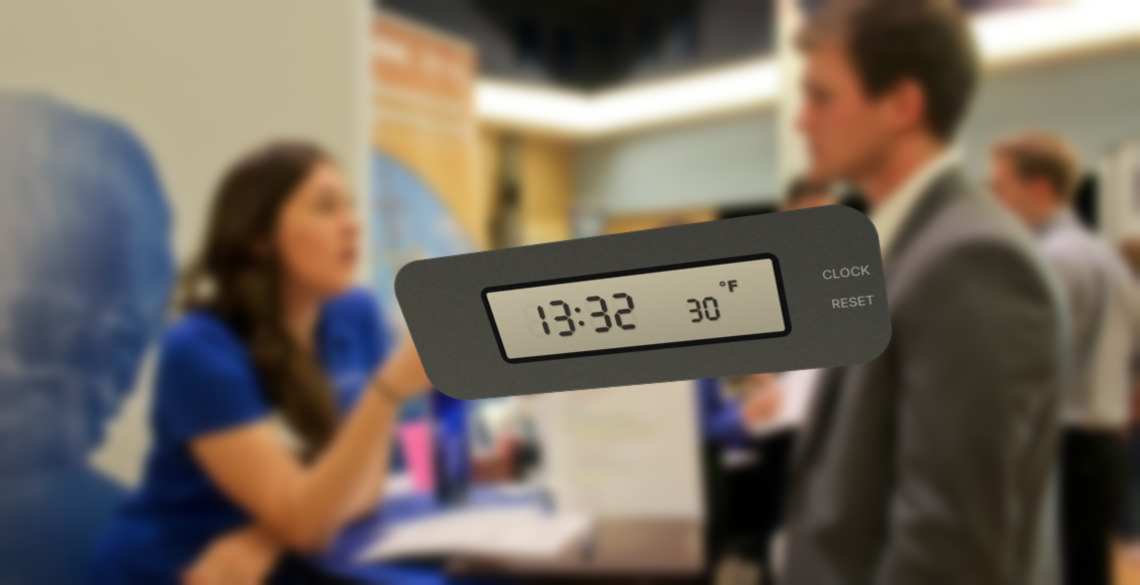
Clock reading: {"hour": 13, "minute": 32}
